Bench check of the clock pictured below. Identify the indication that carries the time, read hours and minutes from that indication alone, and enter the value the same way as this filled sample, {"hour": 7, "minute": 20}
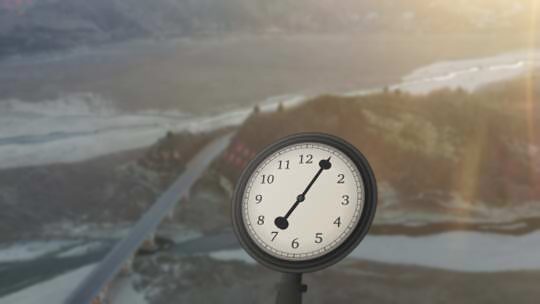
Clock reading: {"hour": 7, "minute": 5}
